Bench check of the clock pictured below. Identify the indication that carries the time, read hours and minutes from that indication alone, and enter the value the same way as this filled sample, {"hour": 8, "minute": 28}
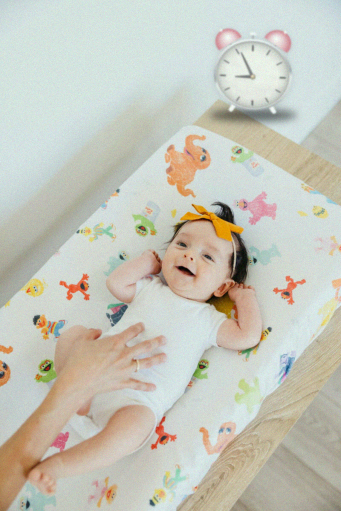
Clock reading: {"hour": 8, "minute": 56}
